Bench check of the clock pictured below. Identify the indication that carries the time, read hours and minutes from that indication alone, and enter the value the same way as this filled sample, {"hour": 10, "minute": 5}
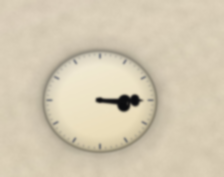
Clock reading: {"hour": 3, "minute": 15}
